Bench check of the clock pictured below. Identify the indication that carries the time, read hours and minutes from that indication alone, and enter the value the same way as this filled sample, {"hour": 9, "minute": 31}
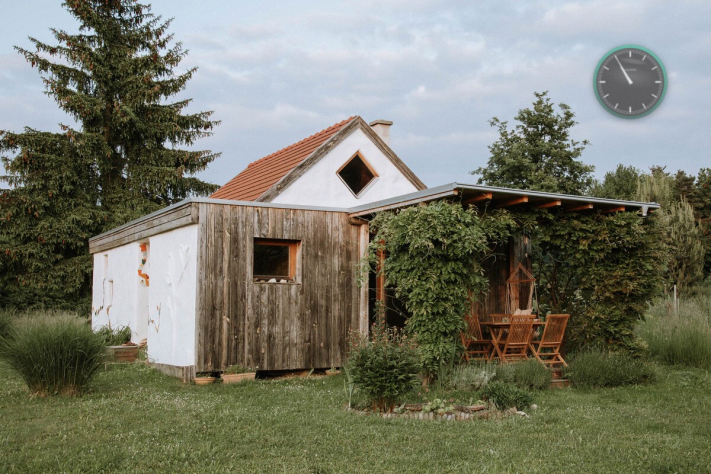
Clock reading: {"hour": 10, "minute": 55}
